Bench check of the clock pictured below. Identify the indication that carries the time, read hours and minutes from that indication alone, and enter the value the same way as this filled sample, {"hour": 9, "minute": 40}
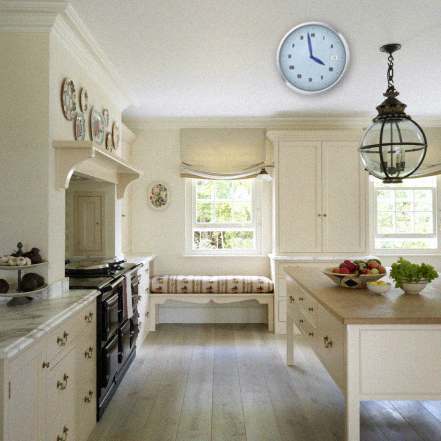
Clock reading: {"hour": 3, "minute": 58}
